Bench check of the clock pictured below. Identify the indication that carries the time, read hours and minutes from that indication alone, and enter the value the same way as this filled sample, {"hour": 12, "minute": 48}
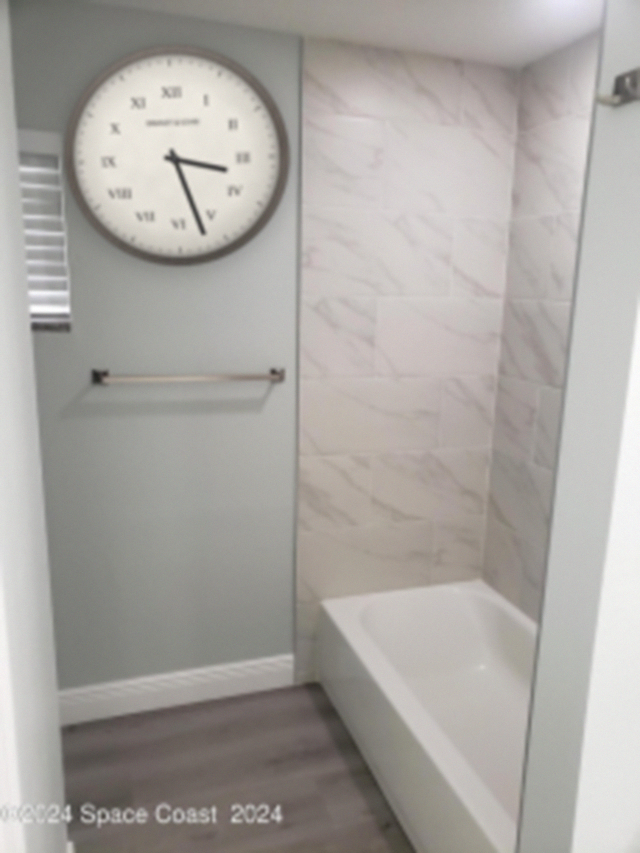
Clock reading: {"hour": 3, "minute": 27}
